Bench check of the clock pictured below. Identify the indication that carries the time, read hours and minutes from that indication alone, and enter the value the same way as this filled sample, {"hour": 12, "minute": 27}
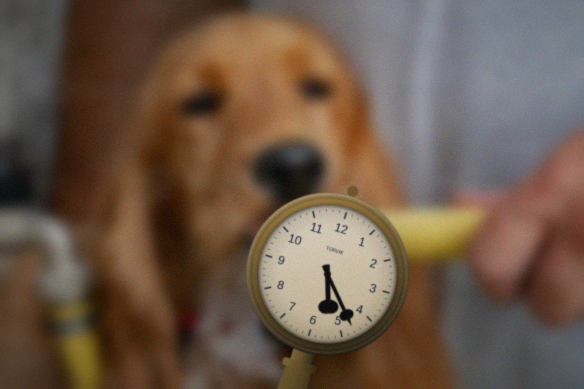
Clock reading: {"hour": 5, "minute": 23}
